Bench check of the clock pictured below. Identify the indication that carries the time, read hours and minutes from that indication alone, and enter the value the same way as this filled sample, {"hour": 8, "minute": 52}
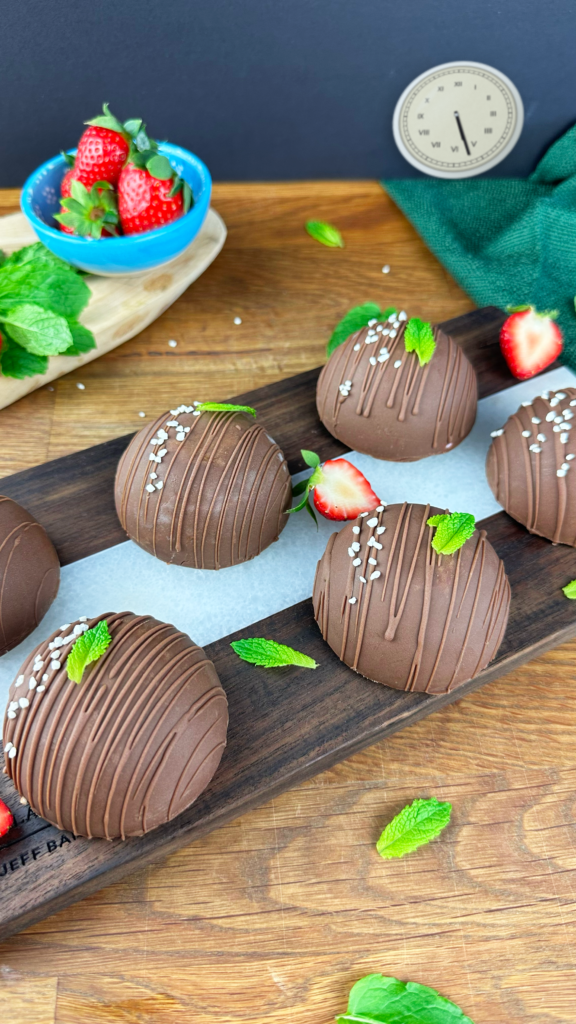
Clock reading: {"hour": 5, "minute": 27}
